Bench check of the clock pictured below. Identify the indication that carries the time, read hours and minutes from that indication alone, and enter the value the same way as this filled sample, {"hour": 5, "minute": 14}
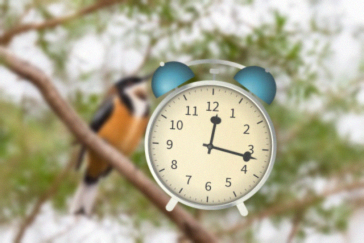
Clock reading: {"hour": 12, "minute": 17}
